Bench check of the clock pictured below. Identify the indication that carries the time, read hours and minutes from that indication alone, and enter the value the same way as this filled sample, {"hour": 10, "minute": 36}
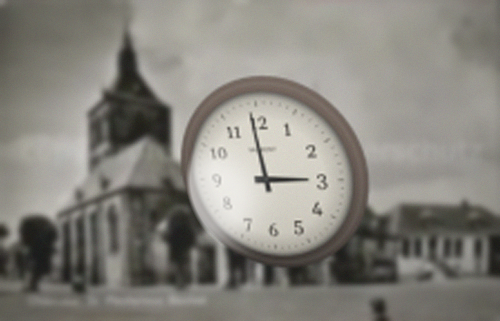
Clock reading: {"hour": 2, "minute": 59}
